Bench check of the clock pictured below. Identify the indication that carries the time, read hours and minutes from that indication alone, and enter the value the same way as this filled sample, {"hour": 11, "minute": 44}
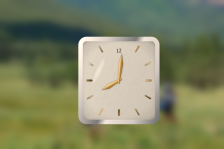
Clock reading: {"hour": 8, "minute": 1}
